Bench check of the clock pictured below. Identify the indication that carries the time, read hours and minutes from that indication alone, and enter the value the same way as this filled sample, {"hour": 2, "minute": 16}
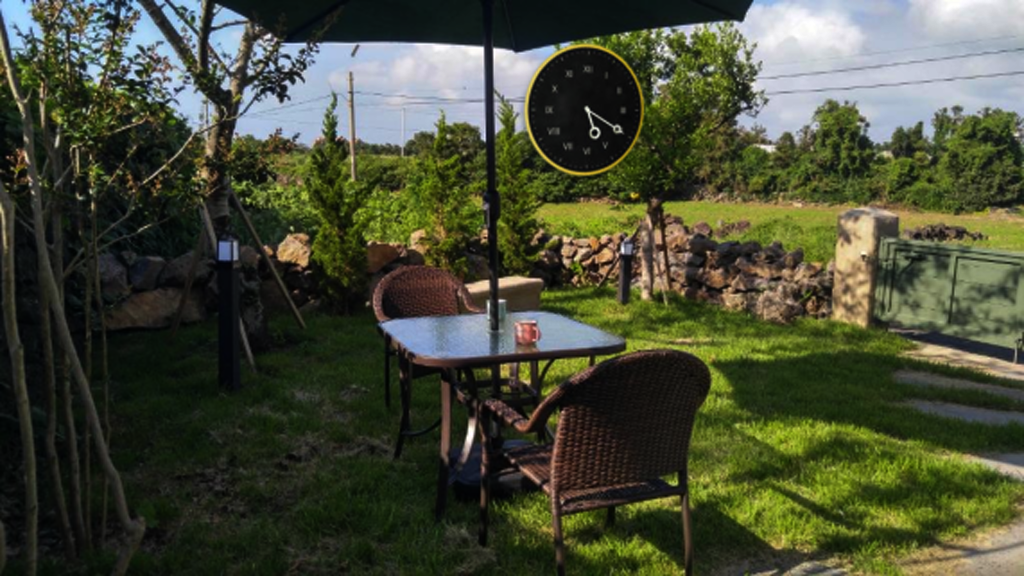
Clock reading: {"hour": 5, "minute": 20}
